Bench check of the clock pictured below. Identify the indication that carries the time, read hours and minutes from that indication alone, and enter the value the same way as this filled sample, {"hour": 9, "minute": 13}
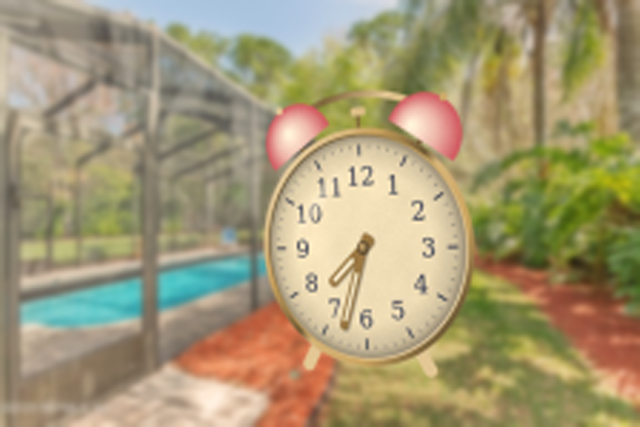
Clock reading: {"hour": 7, "minute": 33}
